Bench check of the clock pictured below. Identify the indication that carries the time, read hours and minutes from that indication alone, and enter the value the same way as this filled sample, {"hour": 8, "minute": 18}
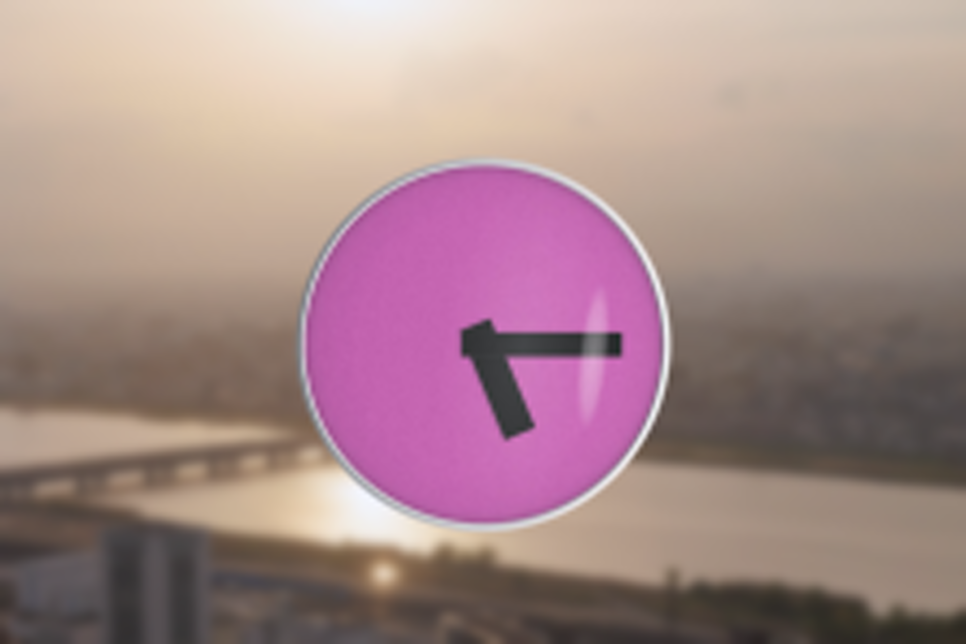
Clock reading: {"hour": 5, "minute": 15}
